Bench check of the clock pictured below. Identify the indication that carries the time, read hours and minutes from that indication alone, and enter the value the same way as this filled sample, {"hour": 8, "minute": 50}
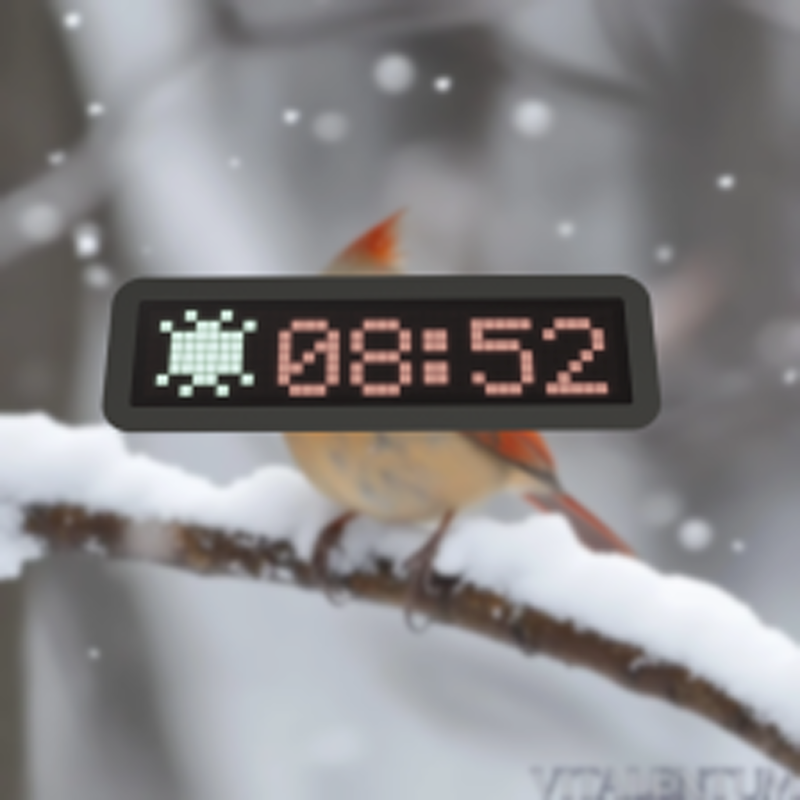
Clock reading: {"hour": 8, "minute": 52}
